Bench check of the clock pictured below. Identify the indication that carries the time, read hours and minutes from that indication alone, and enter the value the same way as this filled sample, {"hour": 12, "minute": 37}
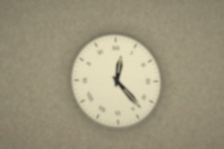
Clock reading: {"hour": 12, "minute": 23}
